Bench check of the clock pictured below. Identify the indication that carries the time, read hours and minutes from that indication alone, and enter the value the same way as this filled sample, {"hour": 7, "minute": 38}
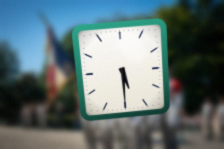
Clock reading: {"hour": 5, "minute": 30}
